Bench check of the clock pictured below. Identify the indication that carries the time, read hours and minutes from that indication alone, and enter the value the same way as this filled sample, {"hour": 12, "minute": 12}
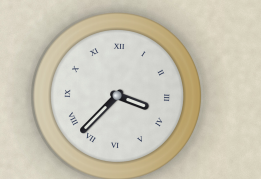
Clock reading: {"hour": 3, "minute": 37}
